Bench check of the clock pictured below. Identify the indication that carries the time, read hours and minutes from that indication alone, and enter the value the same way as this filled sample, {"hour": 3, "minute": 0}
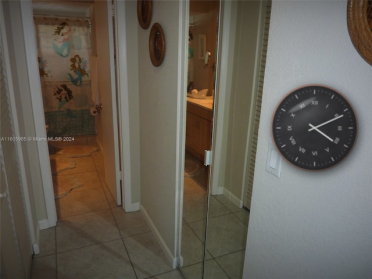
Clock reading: {"hour": 4, "minute": 11}
